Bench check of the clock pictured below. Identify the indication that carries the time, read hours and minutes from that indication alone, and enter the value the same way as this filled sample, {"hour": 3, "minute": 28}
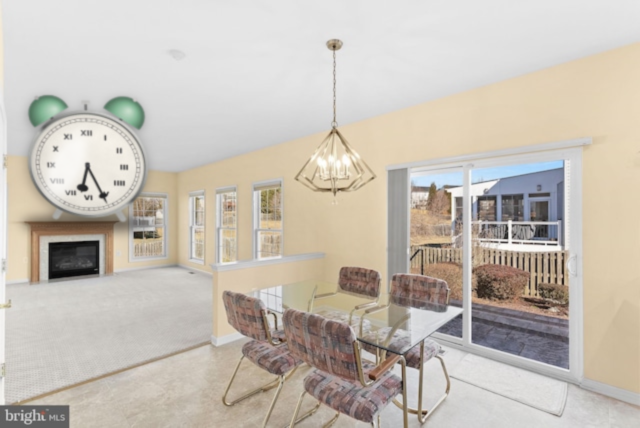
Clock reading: {"hour": 6, "minute": 26}
